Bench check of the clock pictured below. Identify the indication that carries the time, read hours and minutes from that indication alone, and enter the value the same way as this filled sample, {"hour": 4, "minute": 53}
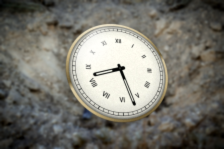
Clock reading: {"hour": 8, "minute": 27}
